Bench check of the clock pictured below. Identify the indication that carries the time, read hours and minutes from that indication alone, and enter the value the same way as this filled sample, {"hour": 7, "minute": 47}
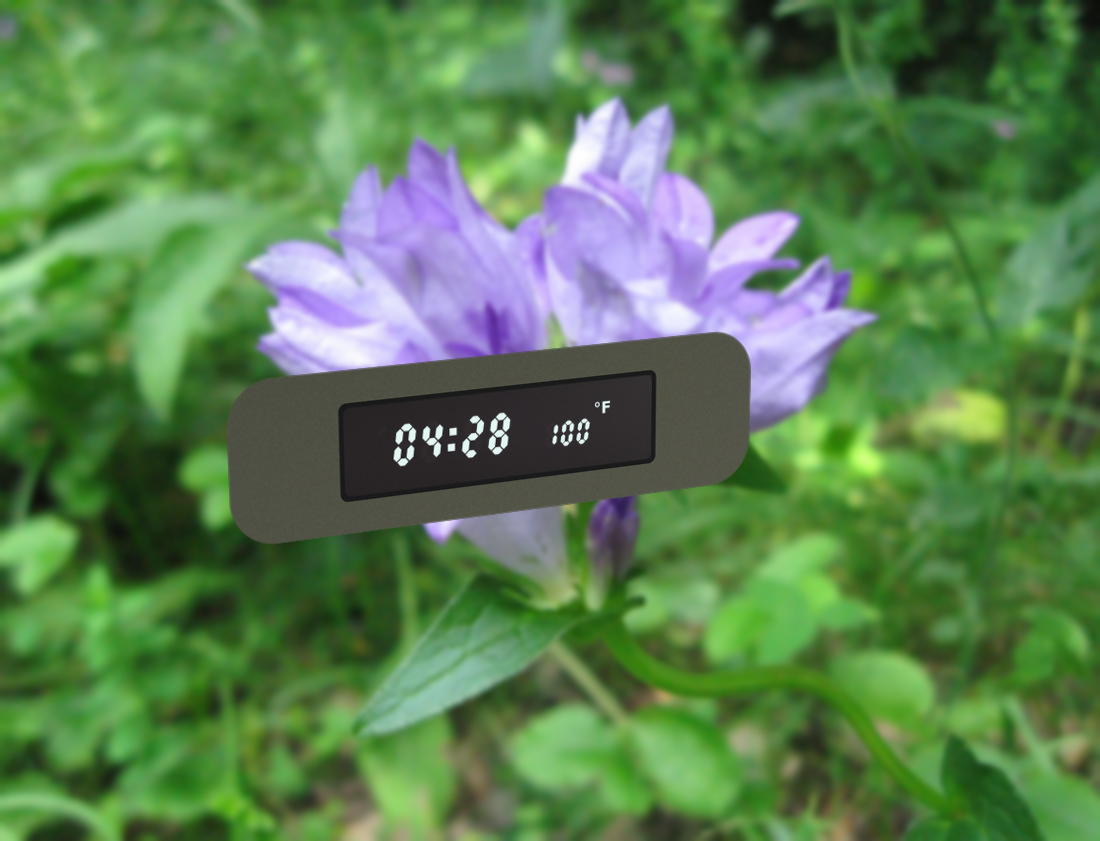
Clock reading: {"hour": 4, "minute": 28}
